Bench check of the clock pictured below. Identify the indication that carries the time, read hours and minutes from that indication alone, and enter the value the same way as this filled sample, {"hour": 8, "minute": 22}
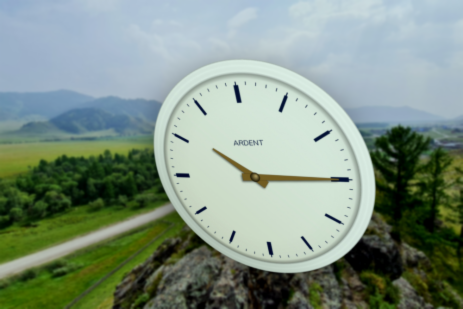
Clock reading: {"hour": 10, "minute": 15}
